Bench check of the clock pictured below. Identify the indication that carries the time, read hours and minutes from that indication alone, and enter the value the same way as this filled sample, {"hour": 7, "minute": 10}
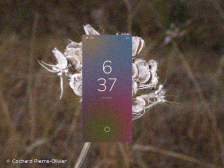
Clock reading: {"hour": 6, "minute": 37}
